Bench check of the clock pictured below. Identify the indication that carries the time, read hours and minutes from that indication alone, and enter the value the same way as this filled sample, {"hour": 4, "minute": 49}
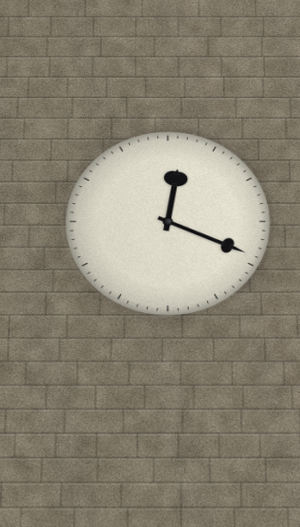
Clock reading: {"hour": 12, "minute": 19}
